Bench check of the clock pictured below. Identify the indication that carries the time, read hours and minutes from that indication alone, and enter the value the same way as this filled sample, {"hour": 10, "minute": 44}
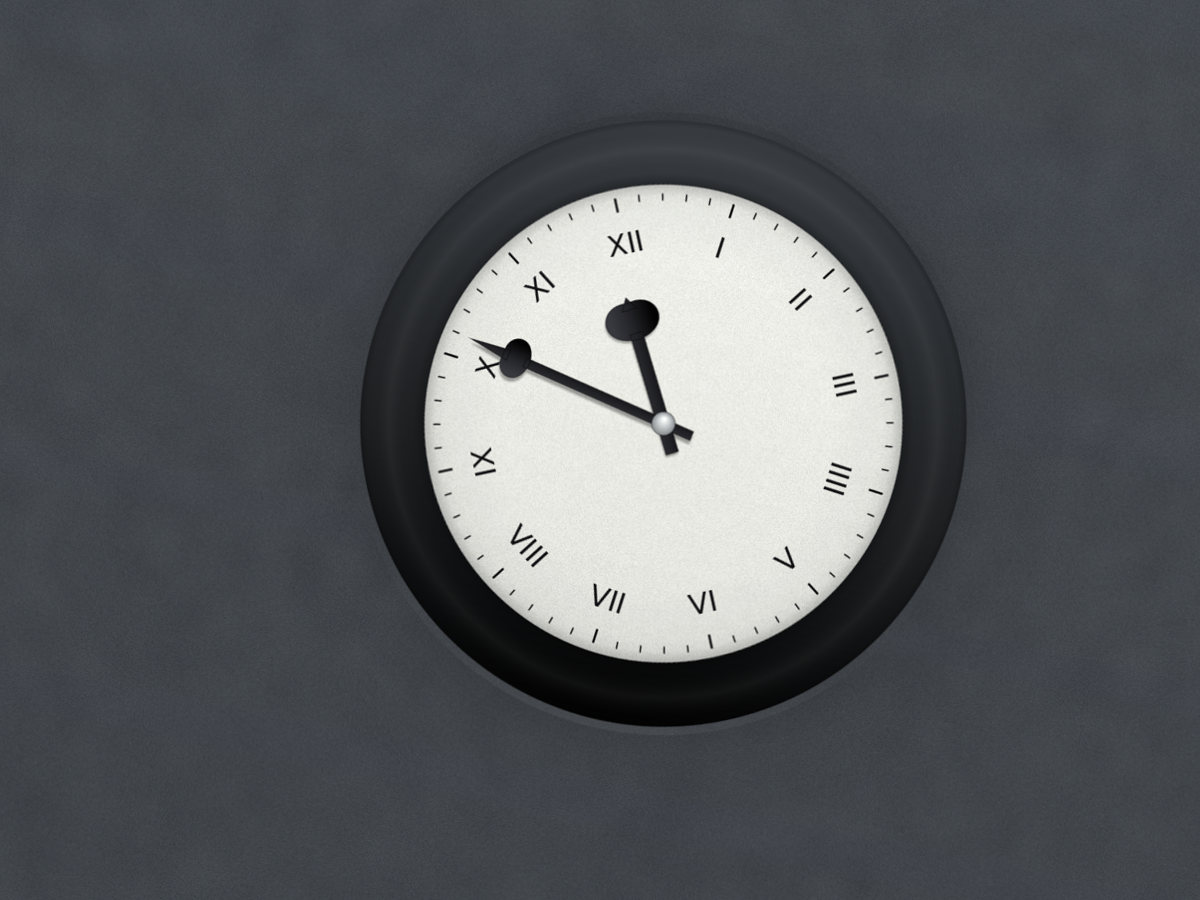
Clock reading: {"hour": 11, "minute": 51}
